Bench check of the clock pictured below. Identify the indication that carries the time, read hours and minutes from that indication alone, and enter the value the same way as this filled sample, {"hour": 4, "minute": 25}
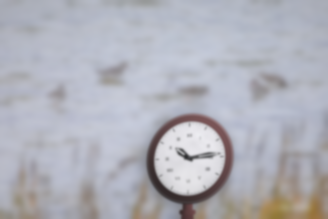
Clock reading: {"hour": 10, "minute": 14}
